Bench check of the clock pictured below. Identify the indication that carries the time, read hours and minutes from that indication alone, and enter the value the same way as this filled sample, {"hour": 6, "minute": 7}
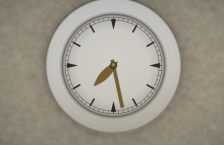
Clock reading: {"hour": 7, "minute": 28}
